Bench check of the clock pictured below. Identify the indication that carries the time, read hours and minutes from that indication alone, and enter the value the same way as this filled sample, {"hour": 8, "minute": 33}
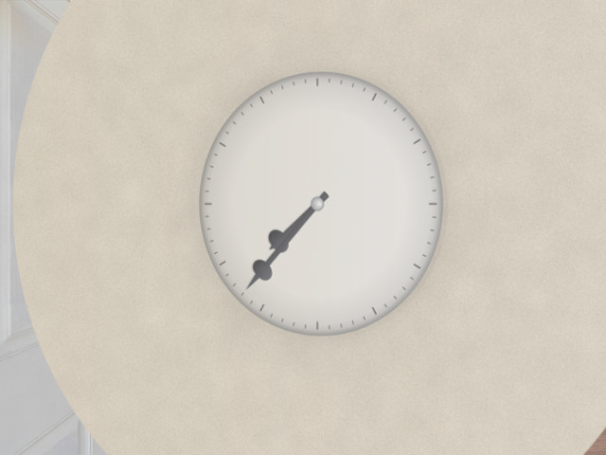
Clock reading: {"hour": 7, "minute": 37}
